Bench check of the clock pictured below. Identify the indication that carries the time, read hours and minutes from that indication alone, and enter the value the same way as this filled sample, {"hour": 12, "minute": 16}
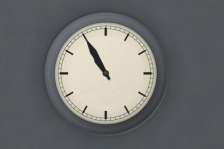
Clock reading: {"hour": 10, "minute": 55}
